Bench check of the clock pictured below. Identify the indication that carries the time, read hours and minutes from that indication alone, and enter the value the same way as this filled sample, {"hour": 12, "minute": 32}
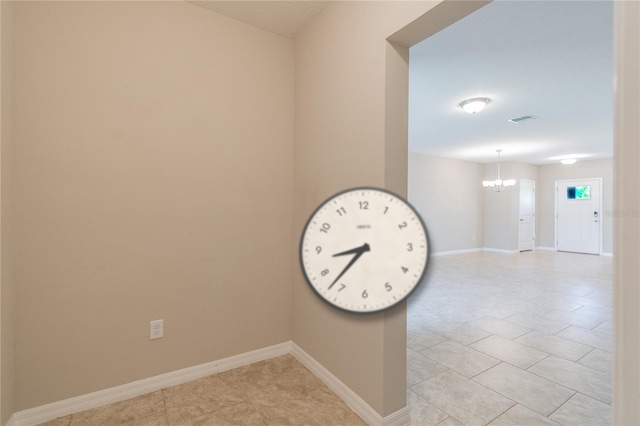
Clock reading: {"hour": 8, "minute": 37}
